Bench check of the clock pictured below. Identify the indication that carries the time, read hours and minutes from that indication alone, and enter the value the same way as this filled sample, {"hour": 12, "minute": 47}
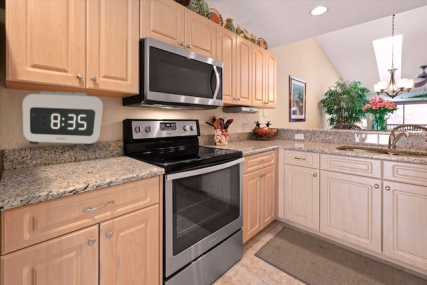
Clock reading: {"hour": 8, "minute": 35}
